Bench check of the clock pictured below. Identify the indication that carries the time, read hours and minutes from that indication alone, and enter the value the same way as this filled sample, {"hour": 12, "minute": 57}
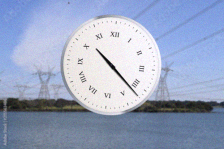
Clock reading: {"hour": 10, "minute": 22}
